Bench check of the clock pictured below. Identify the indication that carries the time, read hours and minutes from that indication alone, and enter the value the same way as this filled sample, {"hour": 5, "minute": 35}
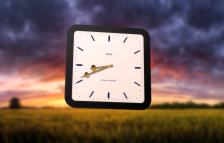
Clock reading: {"hour": 8, "minute": 41}
